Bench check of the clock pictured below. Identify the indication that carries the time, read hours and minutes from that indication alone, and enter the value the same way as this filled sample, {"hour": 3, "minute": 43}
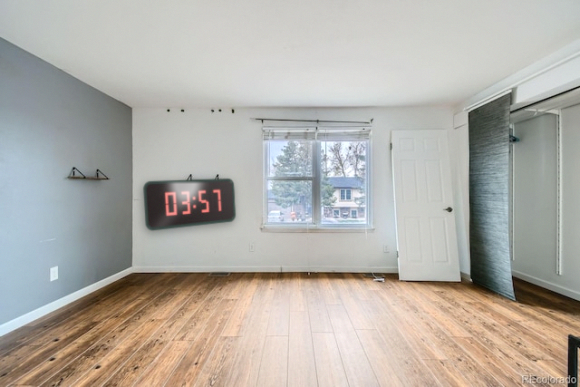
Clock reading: {"hour": 3, "minute": 57}
